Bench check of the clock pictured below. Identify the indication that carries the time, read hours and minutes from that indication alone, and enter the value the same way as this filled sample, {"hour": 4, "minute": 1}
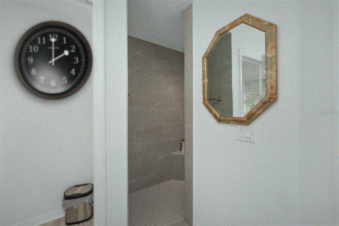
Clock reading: {"hour": 2, "minute": 0}
